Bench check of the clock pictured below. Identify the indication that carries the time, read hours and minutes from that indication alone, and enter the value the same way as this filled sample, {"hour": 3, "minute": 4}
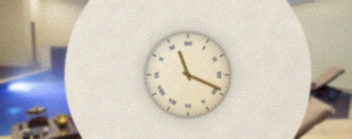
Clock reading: {"hour": 11, "minute": 19}
